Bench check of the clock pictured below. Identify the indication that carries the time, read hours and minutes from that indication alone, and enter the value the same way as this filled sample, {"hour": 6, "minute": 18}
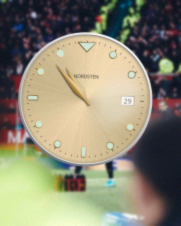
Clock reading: {"hour": 10, "minute": 53}
